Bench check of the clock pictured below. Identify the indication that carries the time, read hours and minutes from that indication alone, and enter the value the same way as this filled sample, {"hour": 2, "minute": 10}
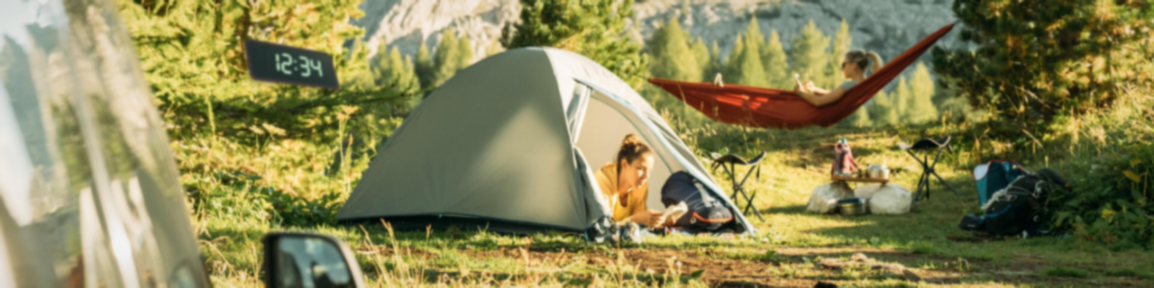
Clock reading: {"hour": 12, "minute": 34}
